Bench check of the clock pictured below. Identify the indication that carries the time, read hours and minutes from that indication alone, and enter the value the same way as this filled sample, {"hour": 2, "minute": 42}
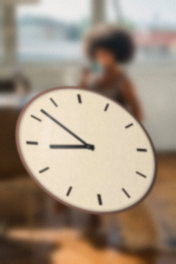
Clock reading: {"hour": 8, "minute": 52}
